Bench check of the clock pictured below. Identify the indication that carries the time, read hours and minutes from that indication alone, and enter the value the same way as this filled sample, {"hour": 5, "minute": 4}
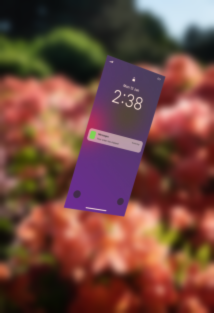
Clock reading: {"hour": 2, "minute": 38}
